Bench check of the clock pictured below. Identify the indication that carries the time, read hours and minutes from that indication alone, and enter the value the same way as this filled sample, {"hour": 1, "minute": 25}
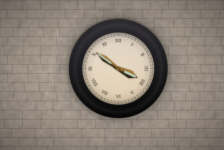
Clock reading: {"hour": 3, "minute": 51}
